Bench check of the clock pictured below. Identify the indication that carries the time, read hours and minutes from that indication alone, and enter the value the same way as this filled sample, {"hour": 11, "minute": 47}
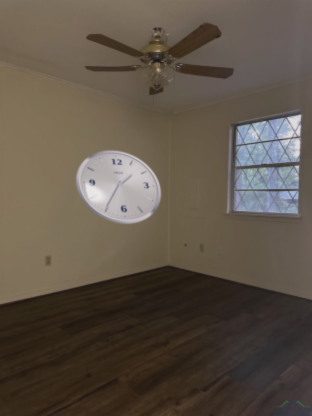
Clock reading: {"hour": 1, "minute": 35}
